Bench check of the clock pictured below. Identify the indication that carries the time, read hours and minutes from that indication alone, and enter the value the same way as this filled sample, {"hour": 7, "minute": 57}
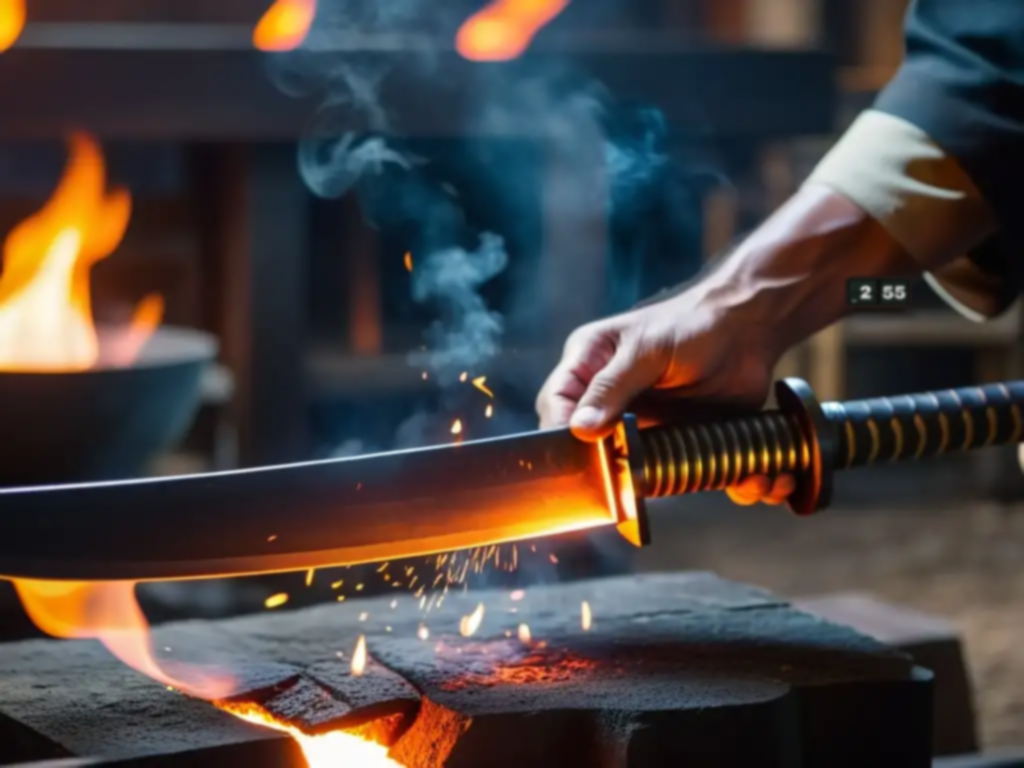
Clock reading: {"hour": 2, "minute": 55}
